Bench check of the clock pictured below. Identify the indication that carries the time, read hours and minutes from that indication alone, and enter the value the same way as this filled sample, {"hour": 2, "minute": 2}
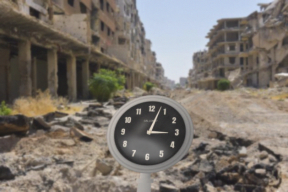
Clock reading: {"hour": 3, "minute": 3}
